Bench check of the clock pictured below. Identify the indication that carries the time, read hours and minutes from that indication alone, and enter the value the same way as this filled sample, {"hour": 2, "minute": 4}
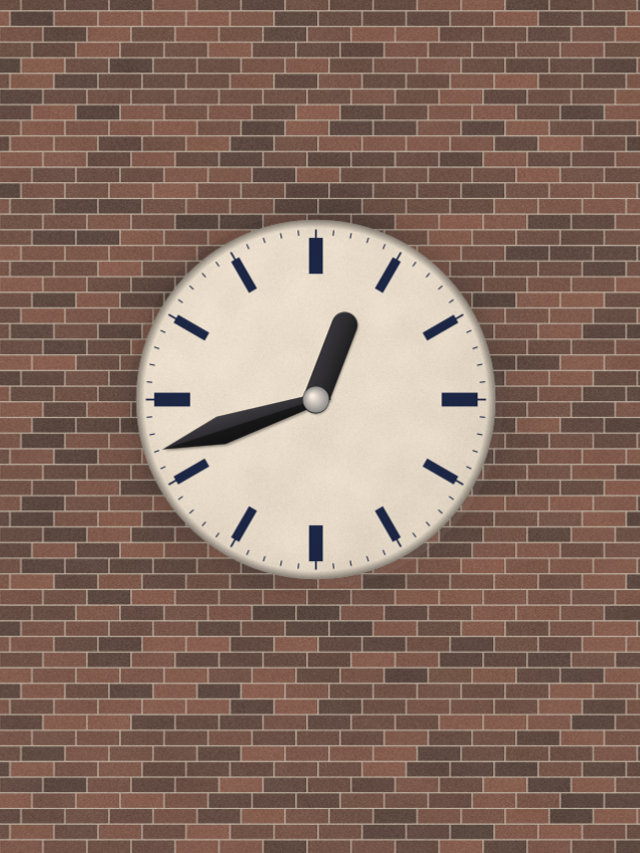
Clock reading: {"hour": 12, "minute": 42}
